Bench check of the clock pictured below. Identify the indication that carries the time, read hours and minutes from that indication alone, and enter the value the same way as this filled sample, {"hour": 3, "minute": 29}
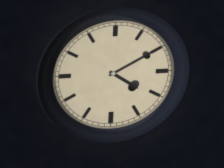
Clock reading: {"hour": 4, "minute": 10}
